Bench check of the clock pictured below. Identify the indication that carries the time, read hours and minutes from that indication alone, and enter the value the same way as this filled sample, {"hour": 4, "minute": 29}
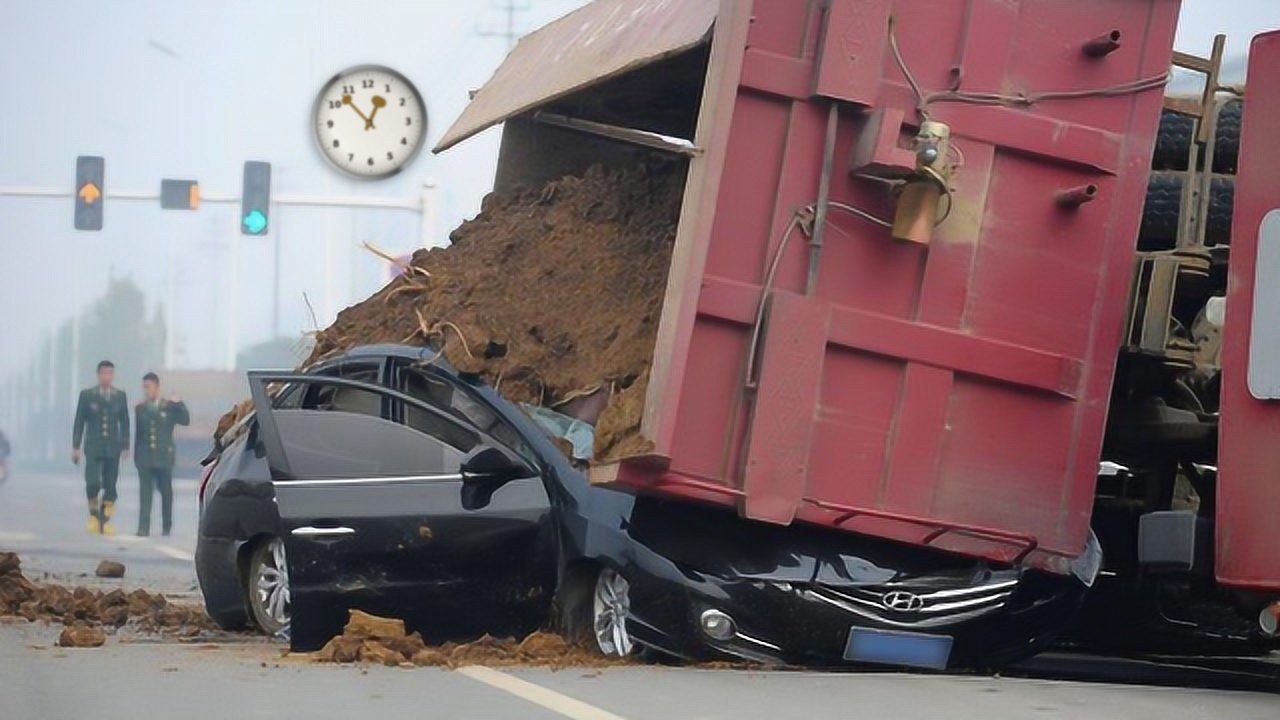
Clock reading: {"hour": 12, "minute": 53}
